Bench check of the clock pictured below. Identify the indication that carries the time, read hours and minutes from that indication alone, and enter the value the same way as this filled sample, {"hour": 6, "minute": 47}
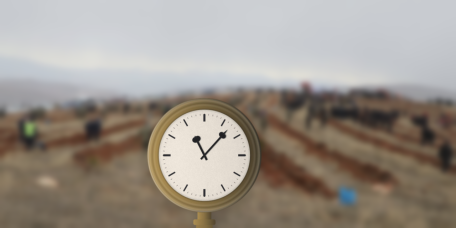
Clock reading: {"hour": 11, "minute": 7}
